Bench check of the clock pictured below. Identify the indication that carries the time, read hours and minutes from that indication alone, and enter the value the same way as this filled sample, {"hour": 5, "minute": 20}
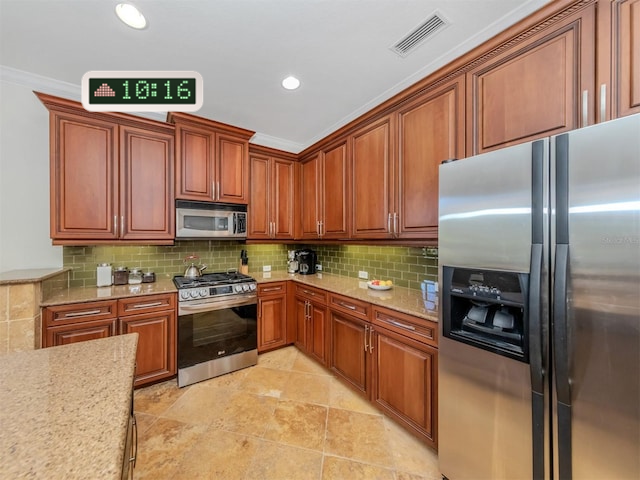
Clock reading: {"hour": 10, "minute": 16}
